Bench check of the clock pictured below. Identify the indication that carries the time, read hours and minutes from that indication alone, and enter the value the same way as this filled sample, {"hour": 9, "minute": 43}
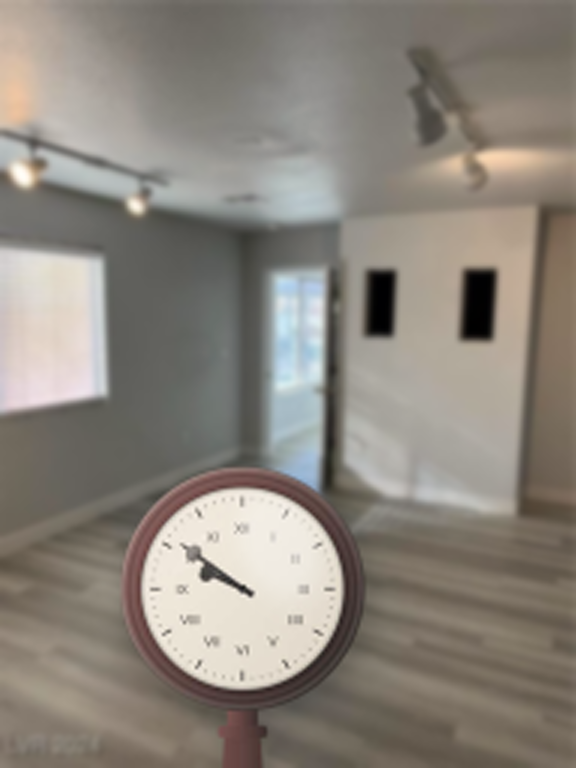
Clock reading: {"hour": 9, "minute": 51}
